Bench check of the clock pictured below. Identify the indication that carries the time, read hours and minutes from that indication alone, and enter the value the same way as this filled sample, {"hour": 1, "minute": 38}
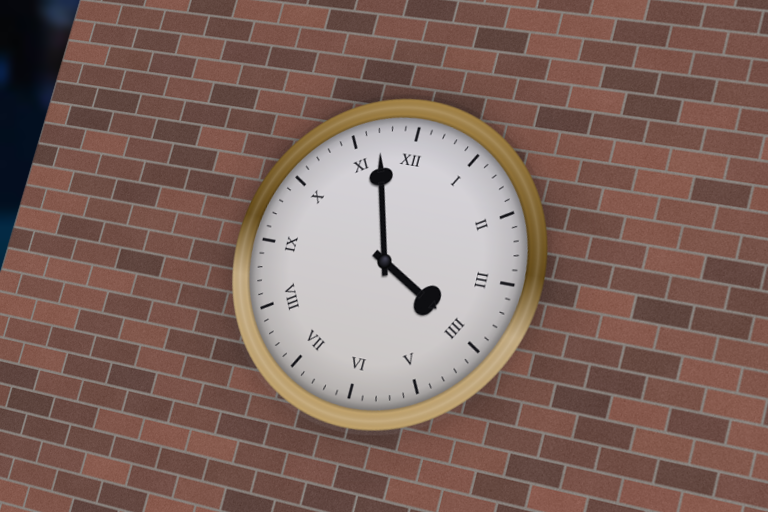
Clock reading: {"hour": 3, "minute": 57}
